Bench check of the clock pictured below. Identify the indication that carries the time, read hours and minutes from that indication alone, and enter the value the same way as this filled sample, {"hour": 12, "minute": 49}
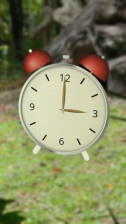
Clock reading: {"hour": 3, "minute": 0}
